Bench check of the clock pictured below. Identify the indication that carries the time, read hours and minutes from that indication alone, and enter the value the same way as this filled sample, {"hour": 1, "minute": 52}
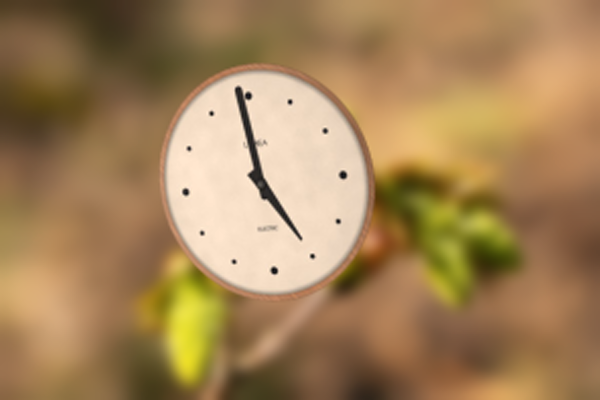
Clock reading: {"hour": 4, "minute": 59}
